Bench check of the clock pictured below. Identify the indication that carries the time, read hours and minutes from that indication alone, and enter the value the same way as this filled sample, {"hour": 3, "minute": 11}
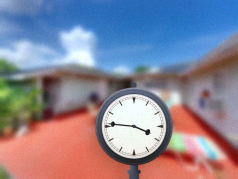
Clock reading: {"hour": 3, "minute": 46}
